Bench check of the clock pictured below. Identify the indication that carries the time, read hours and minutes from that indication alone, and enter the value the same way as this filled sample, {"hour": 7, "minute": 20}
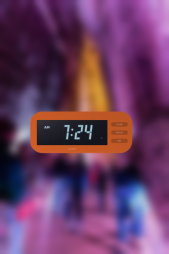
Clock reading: {"hour": 7, "minute": 24}
